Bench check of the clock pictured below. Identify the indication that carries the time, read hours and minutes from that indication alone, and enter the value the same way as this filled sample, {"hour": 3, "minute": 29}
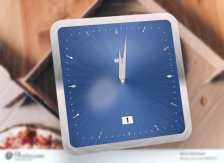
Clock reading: {"hour": 12, "minute": 2}
